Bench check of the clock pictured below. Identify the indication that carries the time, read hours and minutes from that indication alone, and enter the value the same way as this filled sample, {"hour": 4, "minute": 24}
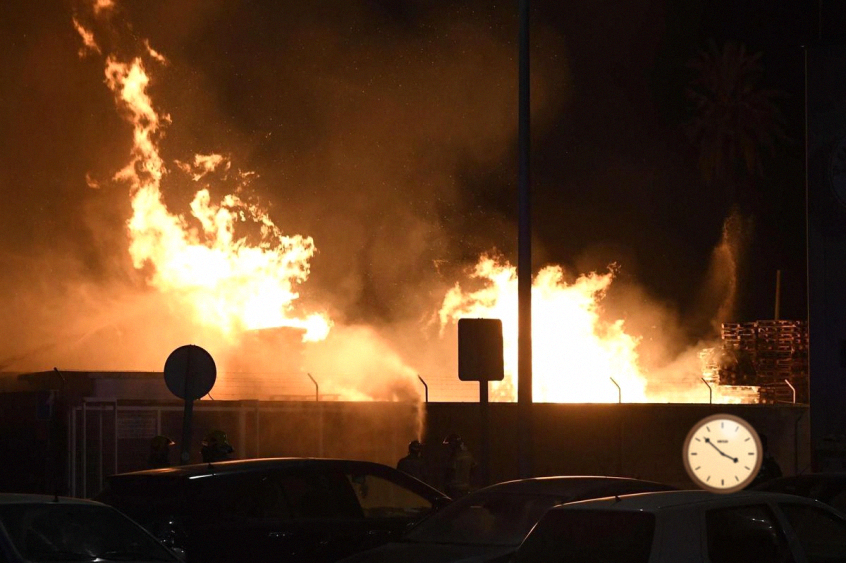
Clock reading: {"hour": 3, "minute": 52}
